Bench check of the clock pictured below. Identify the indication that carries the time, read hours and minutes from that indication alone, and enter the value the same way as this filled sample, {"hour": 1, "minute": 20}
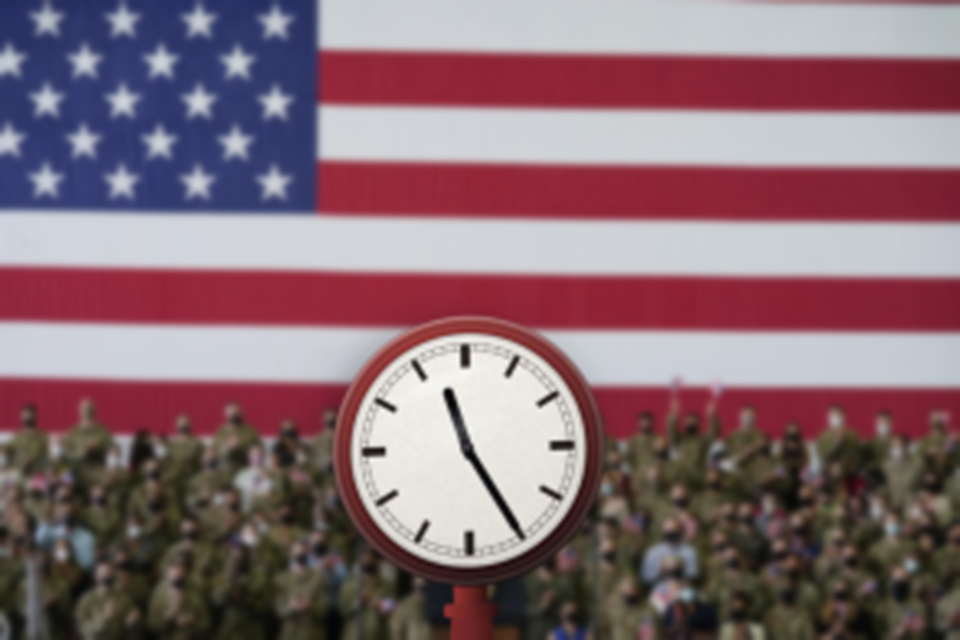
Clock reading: {"hour": 11, "minute": 25}
